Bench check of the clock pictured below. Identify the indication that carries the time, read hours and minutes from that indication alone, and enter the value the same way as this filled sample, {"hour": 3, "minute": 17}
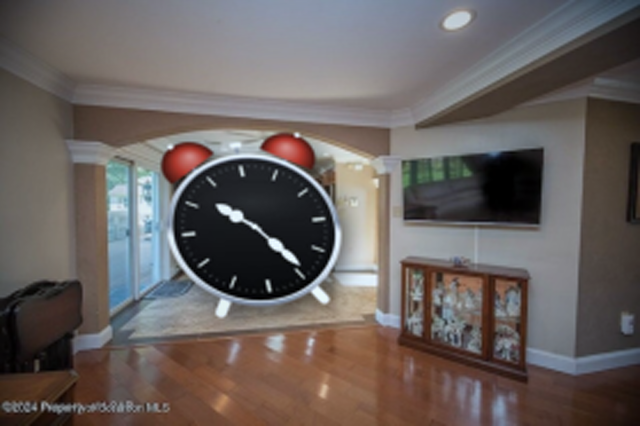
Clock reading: {"hour": 10, "minute": 24}
